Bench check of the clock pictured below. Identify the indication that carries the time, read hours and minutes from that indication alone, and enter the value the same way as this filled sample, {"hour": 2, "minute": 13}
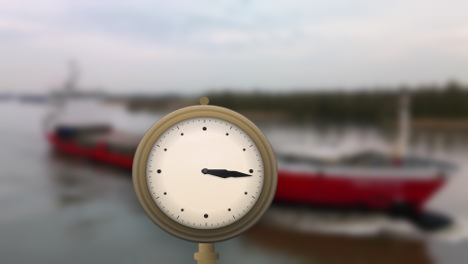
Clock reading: {"hour": 3, "minute": 16}
